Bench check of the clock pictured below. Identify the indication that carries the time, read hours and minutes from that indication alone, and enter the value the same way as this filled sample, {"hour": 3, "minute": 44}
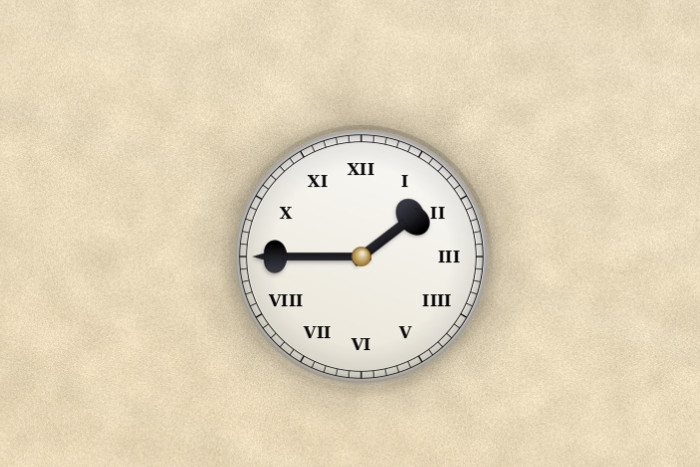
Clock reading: {"hour": 1, "minute": 45}
